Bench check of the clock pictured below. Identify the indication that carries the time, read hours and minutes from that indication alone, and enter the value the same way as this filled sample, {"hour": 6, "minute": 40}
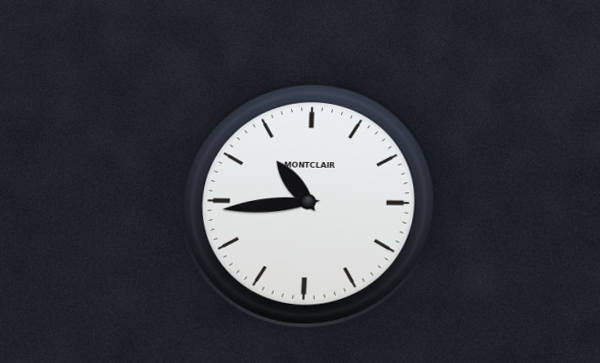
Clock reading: {"hour": 10, "minute": 44}
